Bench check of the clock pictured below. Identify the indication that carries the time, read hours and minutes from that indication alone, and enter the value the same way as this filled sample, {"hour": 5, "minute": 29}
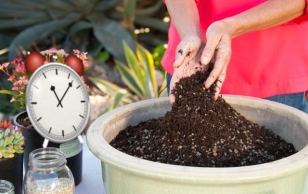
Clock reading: {"hour": 11, "minute": 7}
